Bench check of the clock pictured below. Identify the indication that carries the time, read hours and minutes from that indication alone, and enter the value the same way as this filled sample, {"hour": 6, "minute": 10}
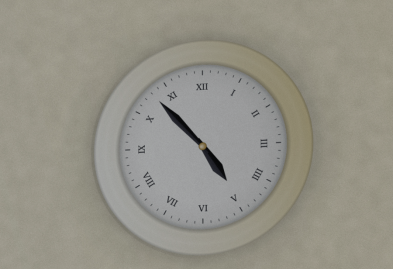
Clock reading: {"hour": 4, "minute": 53}
